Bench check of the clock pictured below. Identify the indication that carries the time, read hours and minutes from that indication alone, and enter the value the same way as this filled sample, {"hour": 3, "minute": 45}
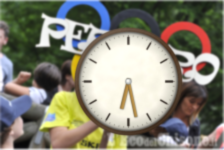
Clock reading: {"hour": 6, "minute": 28}
